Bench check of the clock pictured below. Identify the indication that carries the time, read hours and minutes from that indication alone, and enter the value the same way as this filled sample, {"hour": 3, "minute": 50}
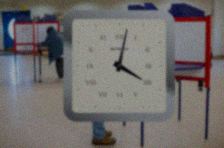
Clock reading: {"hour": 4, "minute": 2}
